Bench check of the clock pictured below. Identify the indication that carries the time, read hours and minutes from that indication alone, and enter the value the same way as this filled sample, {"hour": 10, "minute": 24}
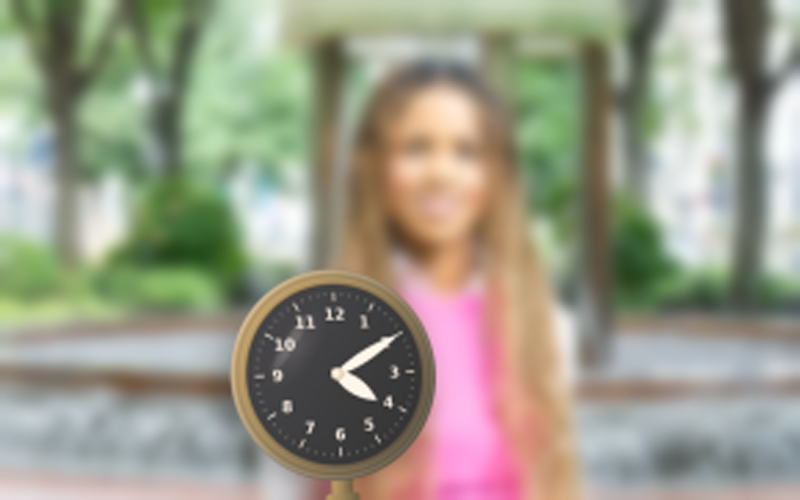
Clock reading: {"hour": 4, "minute": 10}
